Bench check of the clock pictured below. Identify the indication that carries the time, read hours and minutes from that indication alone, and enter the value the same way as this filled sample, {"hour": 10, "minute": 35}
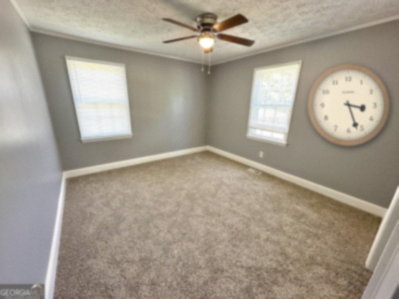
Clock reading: {"hour": 3, "minute": 27}
